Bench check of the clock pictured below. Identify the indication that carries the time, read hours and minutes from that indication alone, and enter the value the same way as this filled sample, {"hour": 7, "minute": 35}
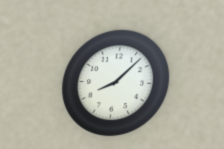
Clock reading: {"hour": 8, "minute": 7}
